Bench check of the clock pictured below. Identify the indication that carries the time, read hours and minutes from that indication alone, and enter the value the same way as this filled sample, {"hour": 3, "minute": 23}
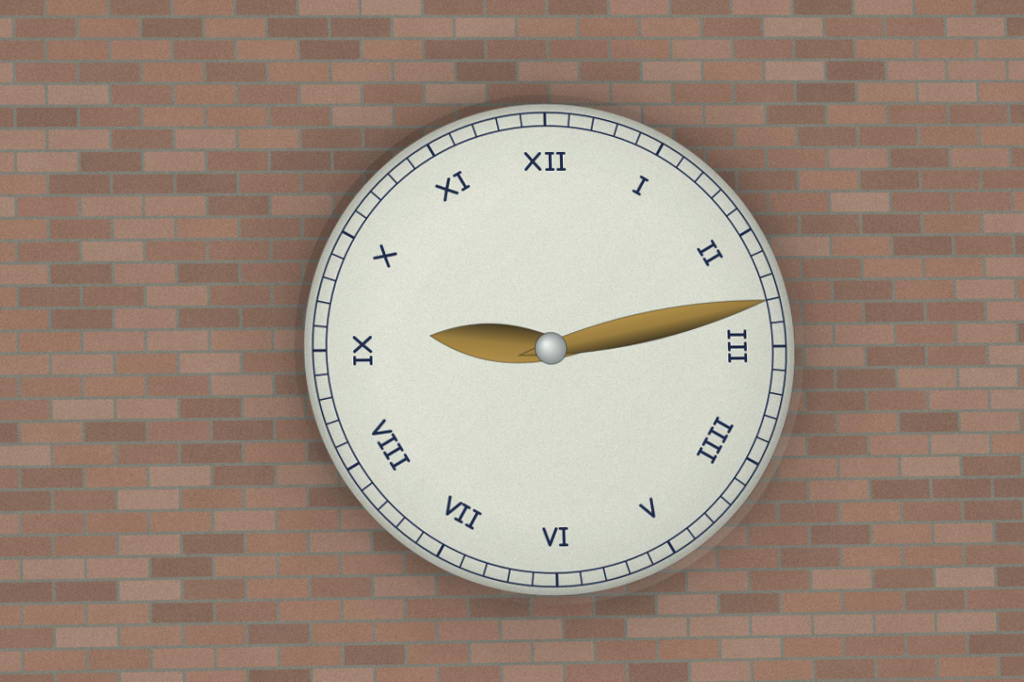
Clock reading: {"hour": 9, "minute": 13}
